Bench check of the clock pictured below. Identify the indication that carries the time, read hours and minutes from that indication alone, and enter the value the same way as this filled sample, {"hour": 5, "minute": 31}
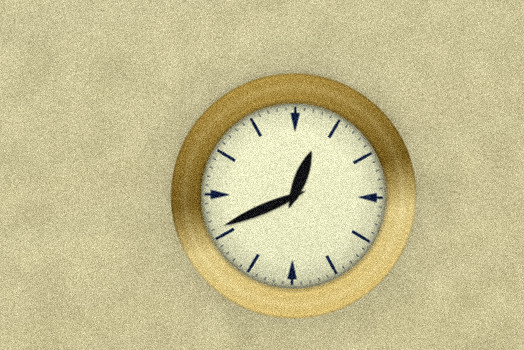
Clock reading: {"hour": 12, "minute": 41}
